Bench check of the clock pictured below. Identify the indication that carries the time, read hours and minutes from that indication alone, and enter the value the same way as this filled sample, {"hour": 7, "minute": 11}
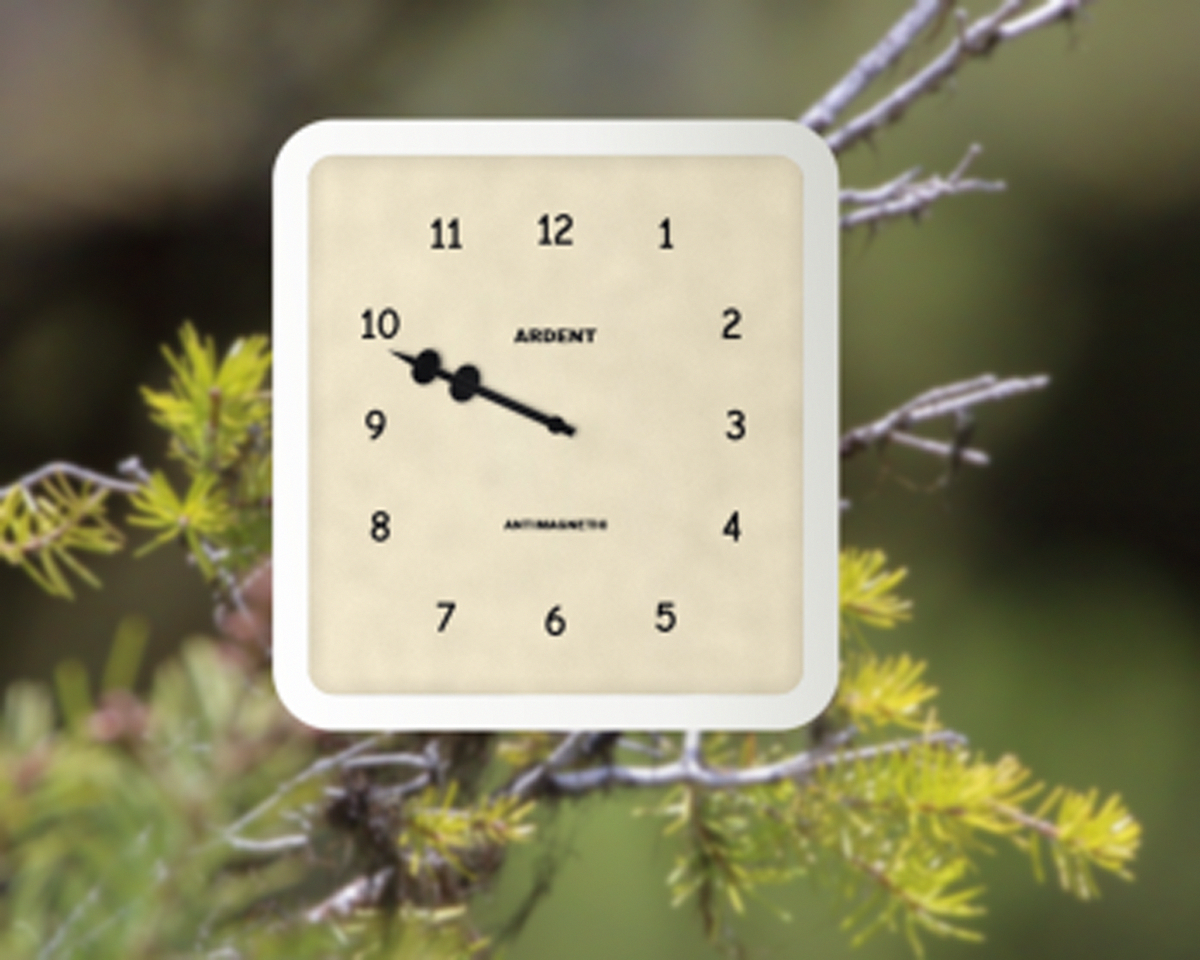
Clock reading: {"hour": 9, "minute": 49}
